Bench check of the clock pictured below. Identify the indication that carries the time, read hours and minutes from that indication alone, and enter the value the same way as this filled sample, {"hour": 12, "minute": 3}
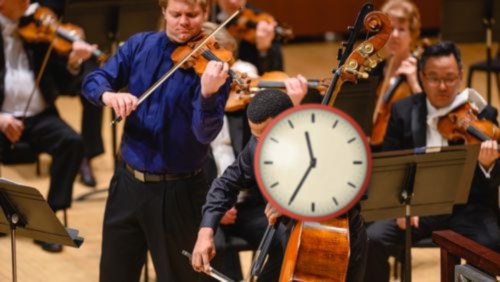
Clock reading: {"hour": 11, "minute": 35}
